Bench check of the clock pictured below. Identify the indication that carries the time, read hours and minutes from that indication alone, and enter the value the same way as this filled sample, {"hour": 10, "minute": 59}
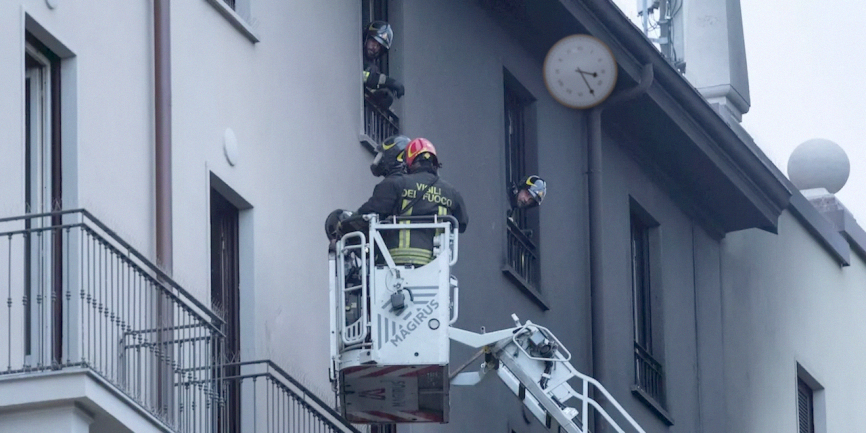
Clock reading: {"hour": 3, "minute": 25}
